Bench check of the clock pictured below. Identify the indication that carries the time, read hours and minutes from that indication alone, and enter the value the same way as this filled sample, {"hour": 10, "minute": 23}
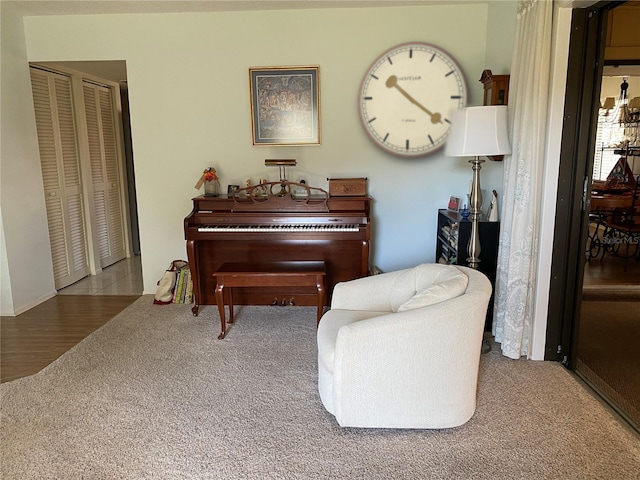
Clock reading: {"hour": 10, "minute": 21}
